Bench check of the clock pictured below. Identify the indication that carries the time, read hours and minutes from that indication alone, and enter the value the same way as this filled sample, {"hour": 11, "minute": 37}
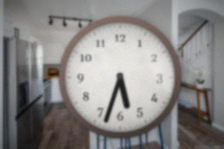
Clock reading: {"hour": 5, "minute": 33}
